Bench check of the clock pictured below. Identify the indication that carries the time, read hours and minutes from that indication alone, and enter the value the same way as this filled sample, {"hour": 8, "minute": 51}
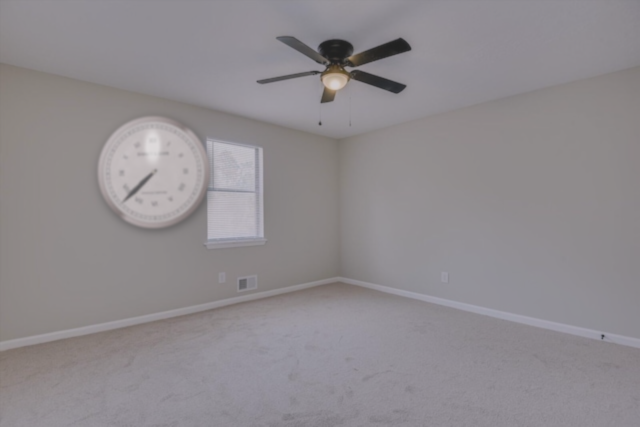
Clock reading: {"hour": 7, "minute": 38}
